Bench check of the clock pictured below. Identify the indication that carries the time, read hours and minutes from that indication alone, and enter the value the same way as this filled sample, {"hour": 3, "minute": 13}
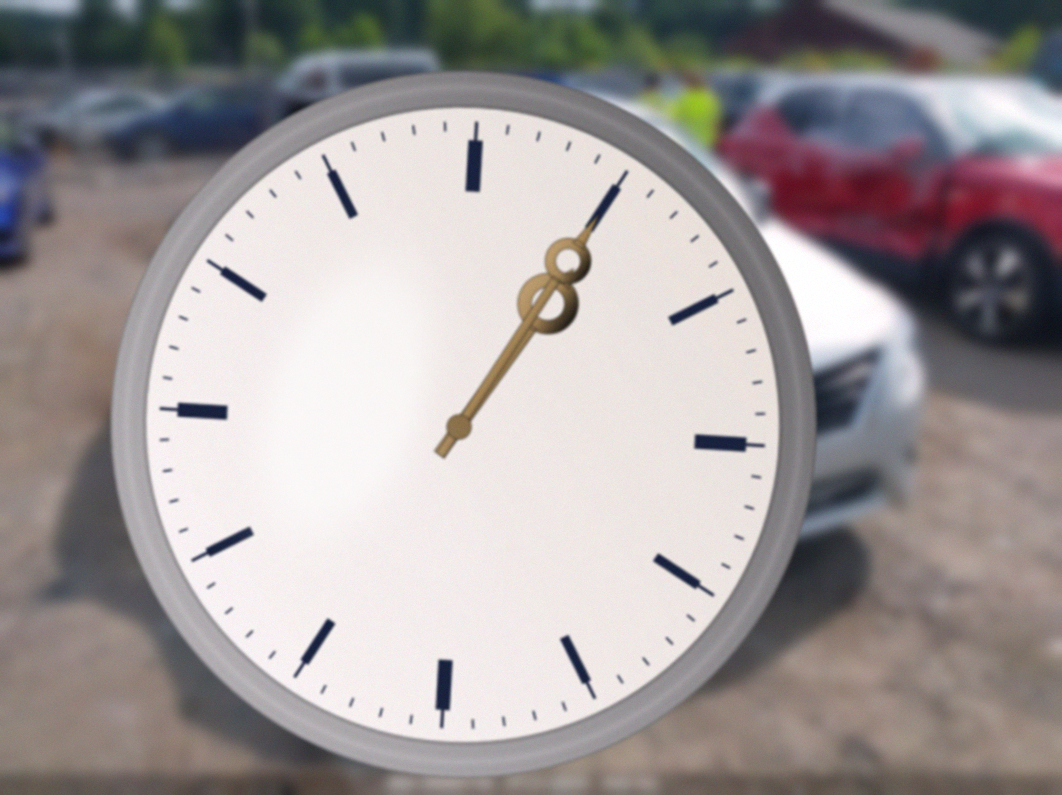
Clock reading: {"hour": 1, "minute": 5}
